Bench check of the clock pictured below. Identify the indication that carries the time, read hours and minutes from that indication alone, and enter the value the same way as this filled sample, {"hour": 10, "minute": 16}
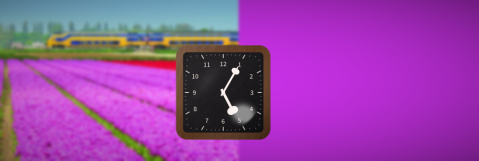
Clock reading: {"hour": 5, "minute": 5}
